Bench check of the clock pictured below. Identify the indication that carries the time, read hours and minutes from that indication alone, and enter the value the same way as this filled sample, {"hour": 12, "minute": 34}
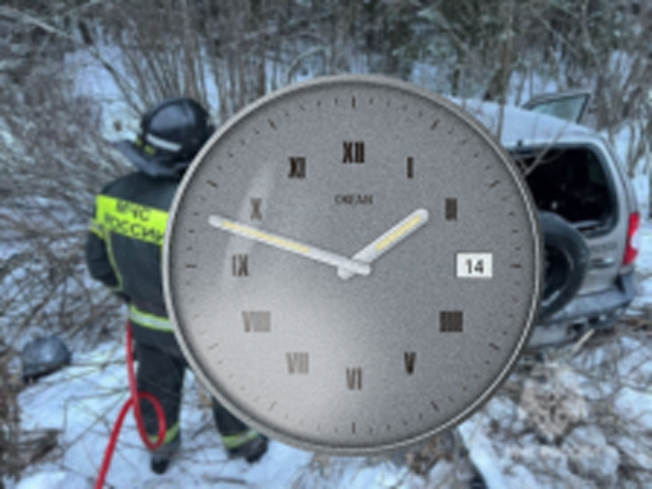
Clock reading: {"hour": 1, "minute": 48}
